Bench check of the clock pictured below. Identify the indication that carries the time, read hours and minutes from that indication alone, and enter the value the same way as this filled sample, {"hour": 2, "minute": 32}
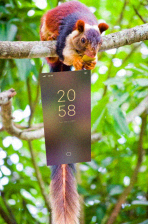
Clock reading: {"hour": 20, "minute": 58}
